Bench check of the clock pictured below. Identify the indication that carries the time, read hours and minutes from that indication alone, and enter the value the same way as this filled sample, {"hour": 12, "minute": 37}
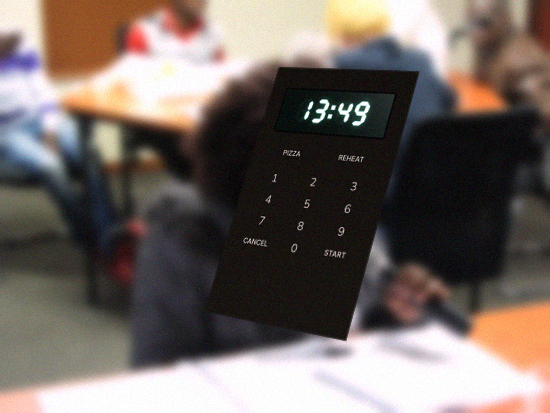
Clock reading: {"hour": 13, "minute": 49}
